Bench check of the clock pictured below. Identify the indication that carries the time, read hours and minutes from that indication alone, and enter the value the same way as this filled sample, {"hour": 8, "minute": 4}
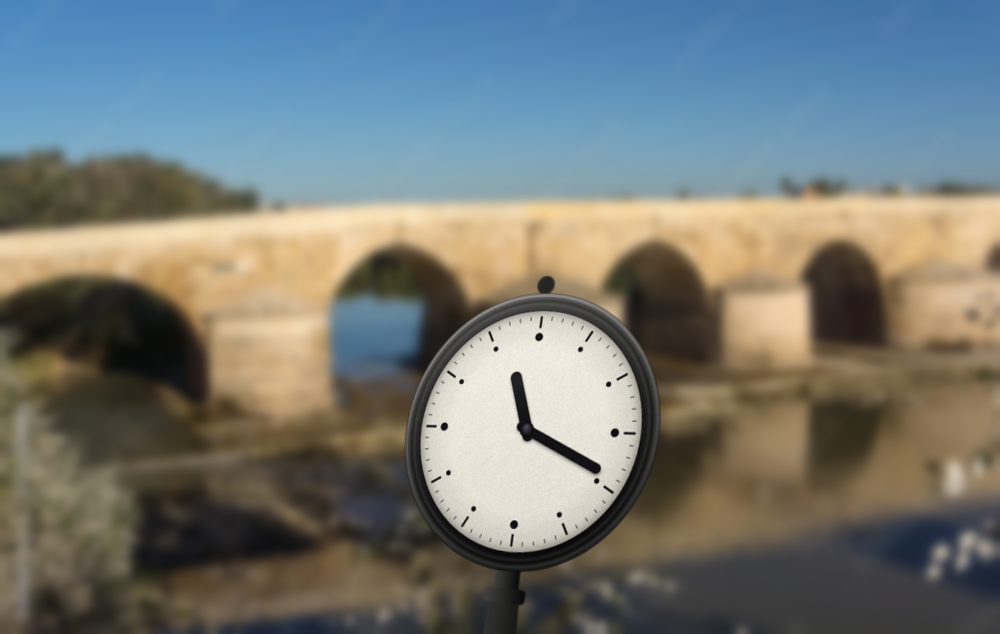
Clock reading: {"hour": 11, "minute": 19}
